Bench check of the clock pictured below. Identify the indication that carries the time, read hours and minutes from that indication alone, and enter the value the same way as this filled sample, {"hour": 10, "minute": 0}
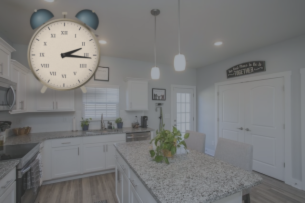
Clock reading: {"hour": 2, "minute": 16}
